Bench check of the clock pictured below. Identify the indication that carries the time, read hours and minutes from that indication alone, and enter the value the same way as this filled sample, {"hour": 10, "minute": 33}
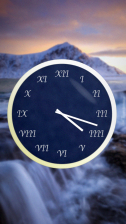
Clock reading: {"hour": 4, "minute": 18}
